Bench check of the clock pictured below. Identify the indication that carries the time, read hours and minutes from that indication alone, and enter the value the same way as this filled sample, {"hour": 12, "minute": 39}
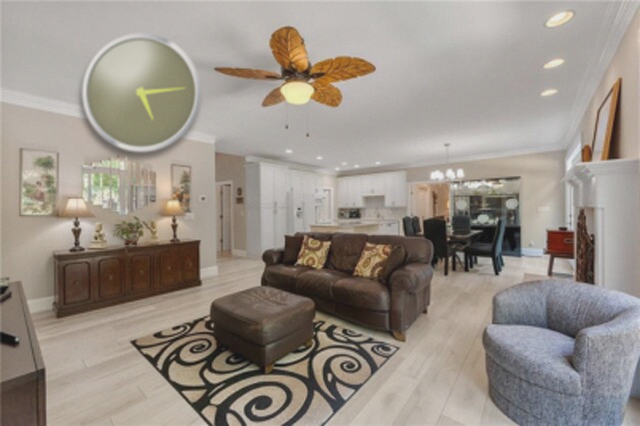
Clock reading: {"hour": 5, "minute": 14}
